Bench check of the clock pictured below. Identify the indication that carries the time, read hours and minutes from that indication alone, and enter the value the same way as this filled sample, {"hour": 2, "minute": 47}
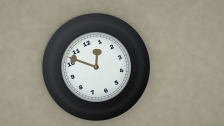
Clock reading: {"hour": 12, "minute": 52}
